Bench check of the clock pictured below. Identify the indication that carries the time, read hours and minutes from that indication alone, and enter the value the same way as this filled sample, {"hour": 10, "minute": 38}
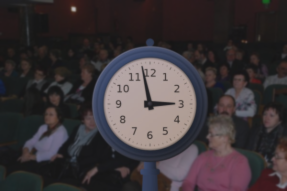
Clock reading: {"hour": 2, "minute": 58}
